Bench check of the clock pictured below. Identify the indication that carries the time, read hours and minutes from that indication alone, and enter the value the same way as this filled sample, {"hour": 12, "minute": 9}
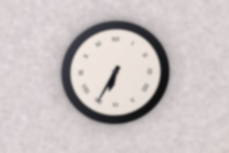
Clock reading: {"hour": 6, "minute": 35}
